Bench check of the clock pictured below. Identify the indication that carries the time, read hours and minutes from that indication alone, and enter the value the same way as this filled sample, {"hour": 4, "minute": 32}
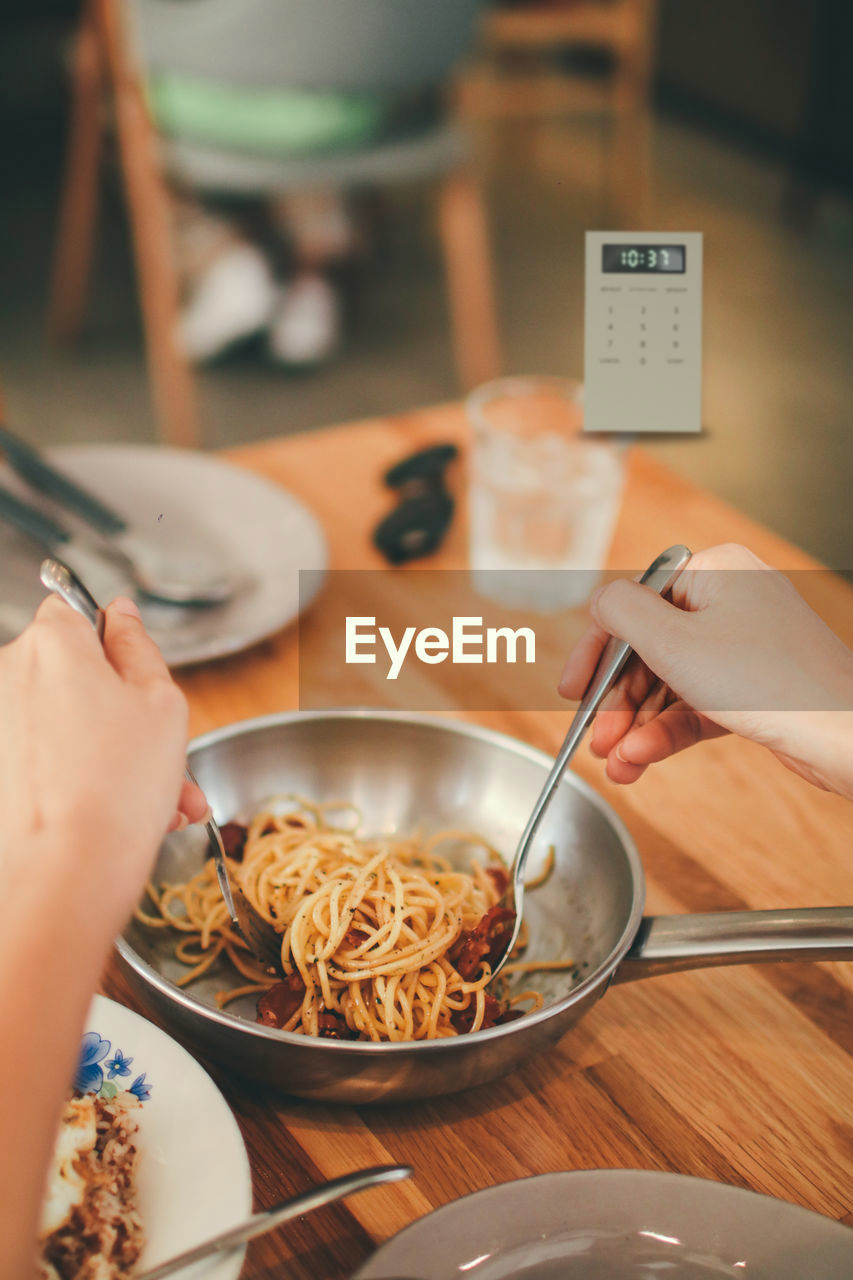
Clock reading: {"hour": 10, "minute": 37}
